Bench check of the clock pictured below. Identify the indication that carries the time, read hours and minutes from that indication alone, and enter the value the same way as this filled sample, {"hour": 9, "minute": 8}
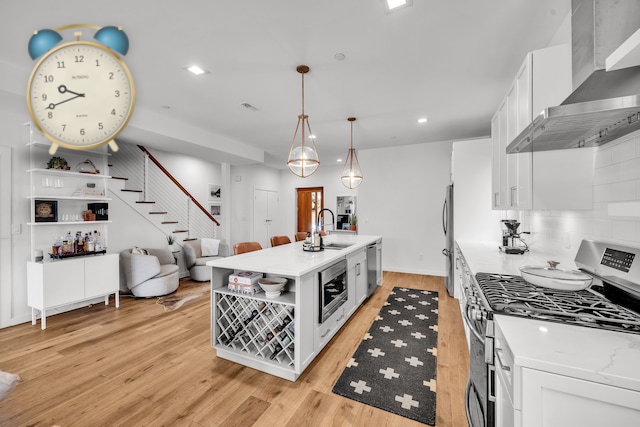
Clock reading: {"hour": 9, "minute": 42}
